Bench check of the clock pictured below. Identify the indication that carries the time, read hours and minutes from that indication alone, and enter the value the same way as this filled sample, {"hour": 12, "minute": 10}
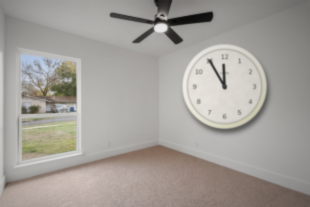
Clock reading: {"hour": 11, "minute": 55}
